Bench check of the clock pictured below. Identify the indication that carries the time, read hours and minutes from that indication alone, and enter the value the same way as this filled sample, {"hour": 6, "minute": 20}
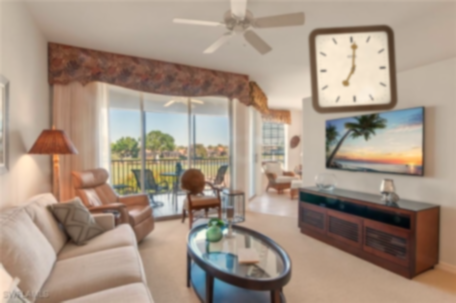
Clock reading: {"hour": 7, "minute": 1}
